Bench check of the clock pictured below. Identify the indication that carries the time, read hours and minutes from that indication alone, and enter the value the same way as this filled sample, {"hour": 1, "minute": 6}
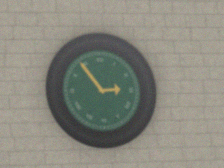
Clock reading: {"hour": 2, "minute": 54}
